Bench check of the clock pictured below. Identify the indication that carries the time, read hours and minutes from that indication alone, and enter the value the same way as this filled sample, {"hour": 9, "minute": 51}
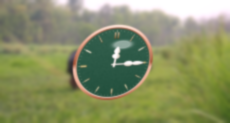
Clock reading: {"hour": 12, "minute": 15}
